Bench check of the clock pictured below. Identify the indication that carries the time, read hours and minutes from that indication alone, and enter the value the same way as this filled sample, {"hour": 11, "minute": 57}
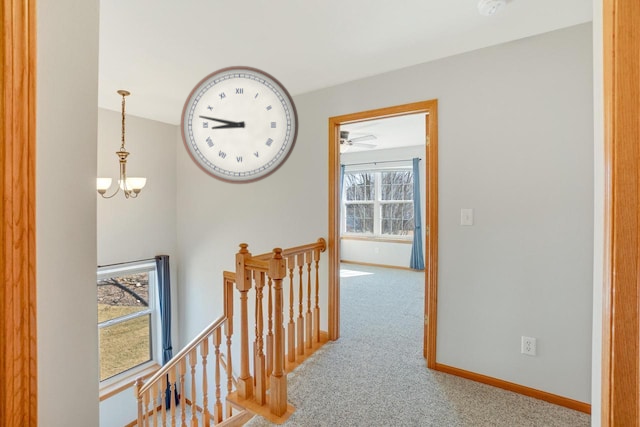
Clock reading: {"hour": 8, "minute": 47}
